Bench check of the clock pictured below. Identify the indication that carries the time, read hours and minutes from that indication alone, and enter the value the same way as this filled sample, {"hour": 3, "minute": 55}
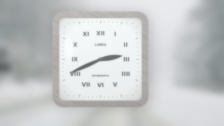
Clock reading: {"hour": 2, "minute": 41}
